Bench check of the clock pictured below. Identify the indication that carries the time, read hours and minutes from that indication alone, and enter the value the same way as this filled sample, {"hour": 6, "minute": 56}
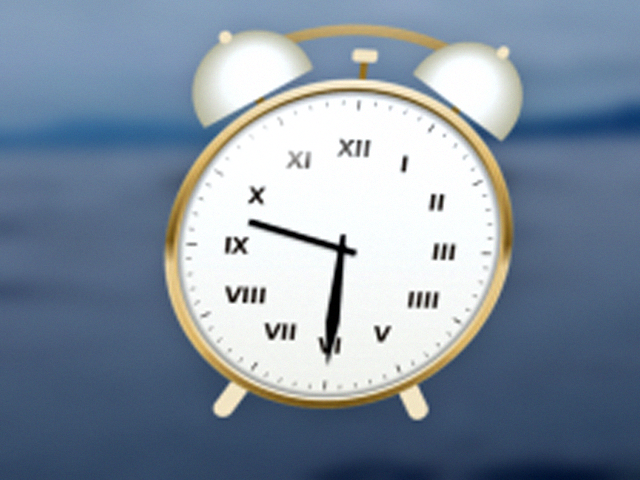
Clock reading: {"hour": 9, "minute": 30}
